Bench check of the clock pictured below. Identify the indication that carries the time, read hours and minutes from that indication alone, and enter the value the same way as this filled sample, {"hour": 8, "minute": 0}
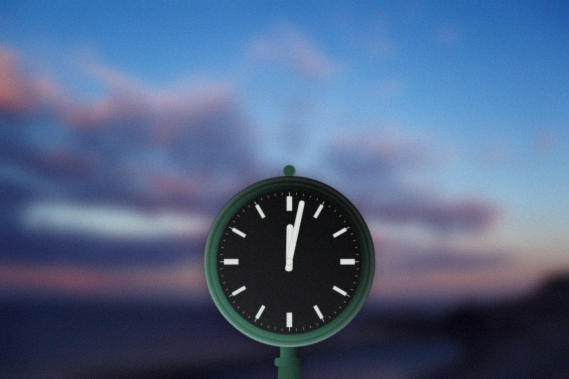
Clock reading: {"hour": 12, "minute": 2}
